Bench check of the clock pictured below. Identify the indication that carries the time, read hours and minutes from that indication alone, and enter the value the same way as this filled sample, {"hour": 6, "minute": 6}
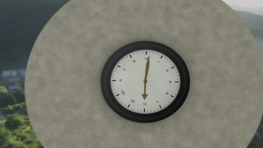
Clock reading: {"hour": 6, "minute": 1}
